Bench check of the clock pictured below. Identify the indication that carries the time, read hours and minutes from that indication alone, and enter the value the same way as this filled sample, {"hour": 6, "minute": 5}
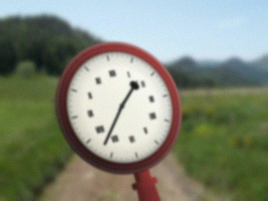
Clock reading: {"hour": 1, "minute": 37}
